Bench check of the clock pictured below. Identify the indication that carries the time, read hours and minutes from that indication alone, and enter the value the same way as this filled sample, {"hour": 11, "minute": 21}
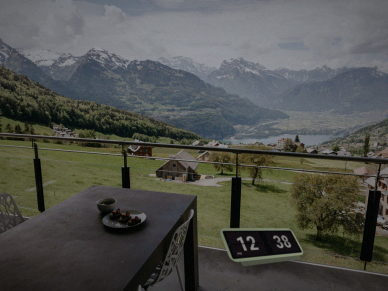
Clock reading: {"hour": 12, "minute": 38}
